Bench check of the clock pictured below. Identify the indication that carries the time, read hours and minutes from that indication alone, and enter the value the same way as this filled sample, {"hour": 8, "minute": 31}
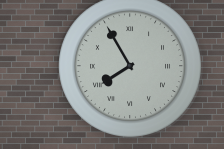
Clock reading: {"hour": 7, "minute": 55}
